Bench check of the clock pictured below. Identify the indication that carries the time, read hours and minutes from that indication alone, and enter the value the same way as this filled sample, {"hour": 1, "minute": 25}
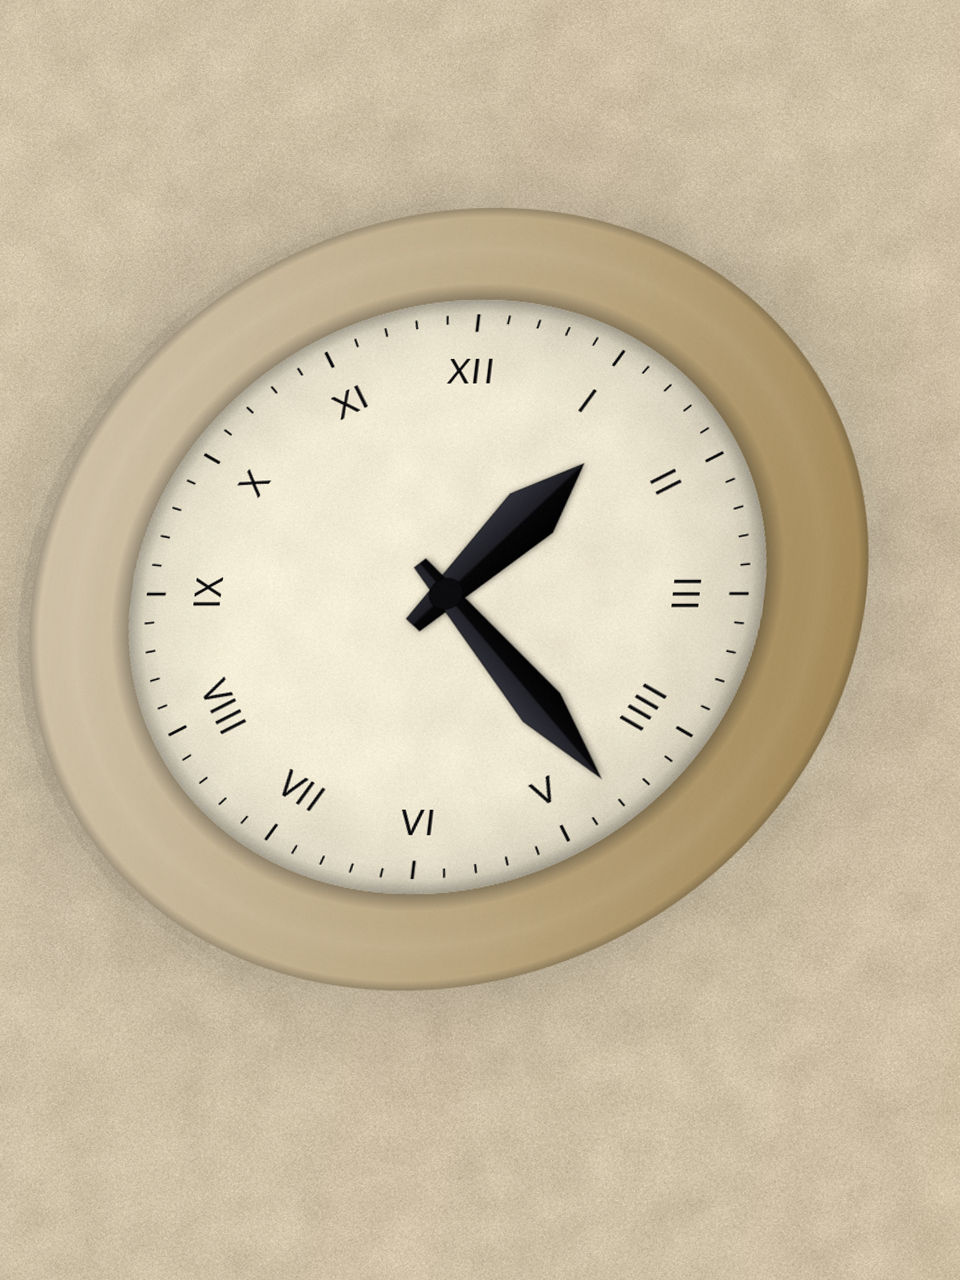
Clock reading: {"hour": 1, "minute": 23}
